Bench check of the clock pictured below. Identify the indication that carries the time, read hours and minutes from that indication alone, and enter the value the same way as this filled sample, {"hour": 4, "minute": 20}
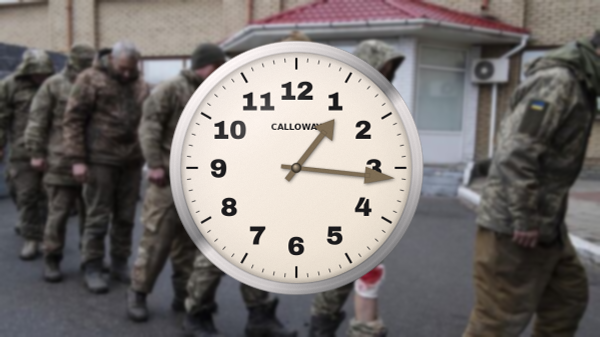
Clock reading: {"hour": 1, "minute": 16}
